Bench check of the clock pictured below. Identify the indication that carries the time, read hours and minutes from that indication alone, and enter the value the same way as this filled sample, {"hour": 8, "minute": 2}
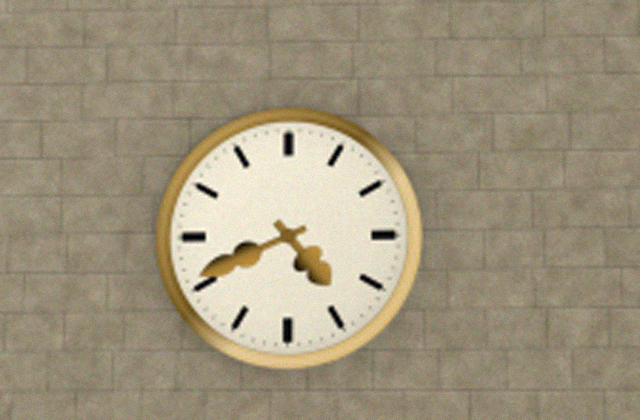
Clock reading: {"hour": 4, "minute": 41}
